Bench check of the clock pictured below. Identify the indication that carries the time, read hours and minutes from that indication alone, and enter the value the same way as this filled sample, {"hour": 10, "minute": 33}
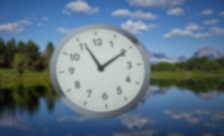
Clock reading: {"hour": 11, "minute": 10}
